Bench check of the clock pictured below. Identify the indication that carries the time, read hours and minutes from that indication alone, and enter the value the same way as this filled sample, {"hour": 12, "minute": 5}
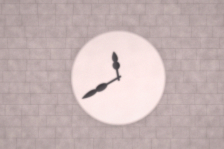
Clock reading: {"hour": 11, "minute": 40}
